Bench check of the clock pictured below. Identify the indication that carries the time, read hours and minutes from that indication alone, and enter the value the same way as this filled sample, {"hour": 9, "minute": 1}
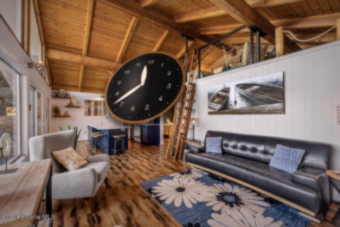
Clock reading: {"hour": 11, "minute": 37}
